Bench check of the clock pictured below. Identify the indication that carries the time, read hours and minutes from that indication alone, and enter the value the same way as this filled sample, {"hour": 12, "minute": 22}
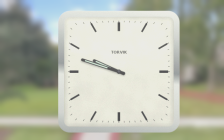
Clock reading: {"hour": 9, "minute": 48}
